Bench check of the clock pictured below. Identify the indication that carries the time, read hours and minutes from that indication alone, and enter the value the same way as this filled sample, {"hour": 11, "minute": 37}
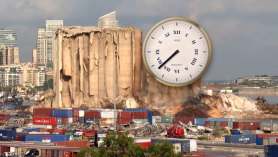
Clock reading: {"hour": 7, "minute": 38}
